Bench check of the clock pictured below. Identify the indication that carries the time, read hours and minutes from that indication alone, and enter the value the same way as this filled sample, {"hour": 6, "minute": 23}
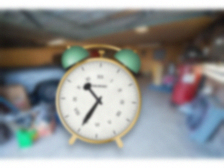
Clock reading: {"hour": 10, "minute": 35}
